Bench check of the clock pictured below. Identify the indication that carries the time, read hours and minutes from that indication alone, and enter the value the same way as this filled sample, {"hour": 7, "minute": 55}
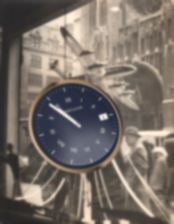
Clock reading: {"hour": 10, "minute": 54}
